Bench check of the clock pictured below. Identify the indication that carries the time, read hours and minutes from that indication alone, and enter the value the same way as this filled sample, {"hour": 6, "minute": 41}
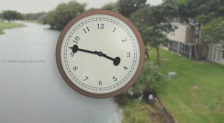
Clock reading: {"hour": 3, "minute": 47}
